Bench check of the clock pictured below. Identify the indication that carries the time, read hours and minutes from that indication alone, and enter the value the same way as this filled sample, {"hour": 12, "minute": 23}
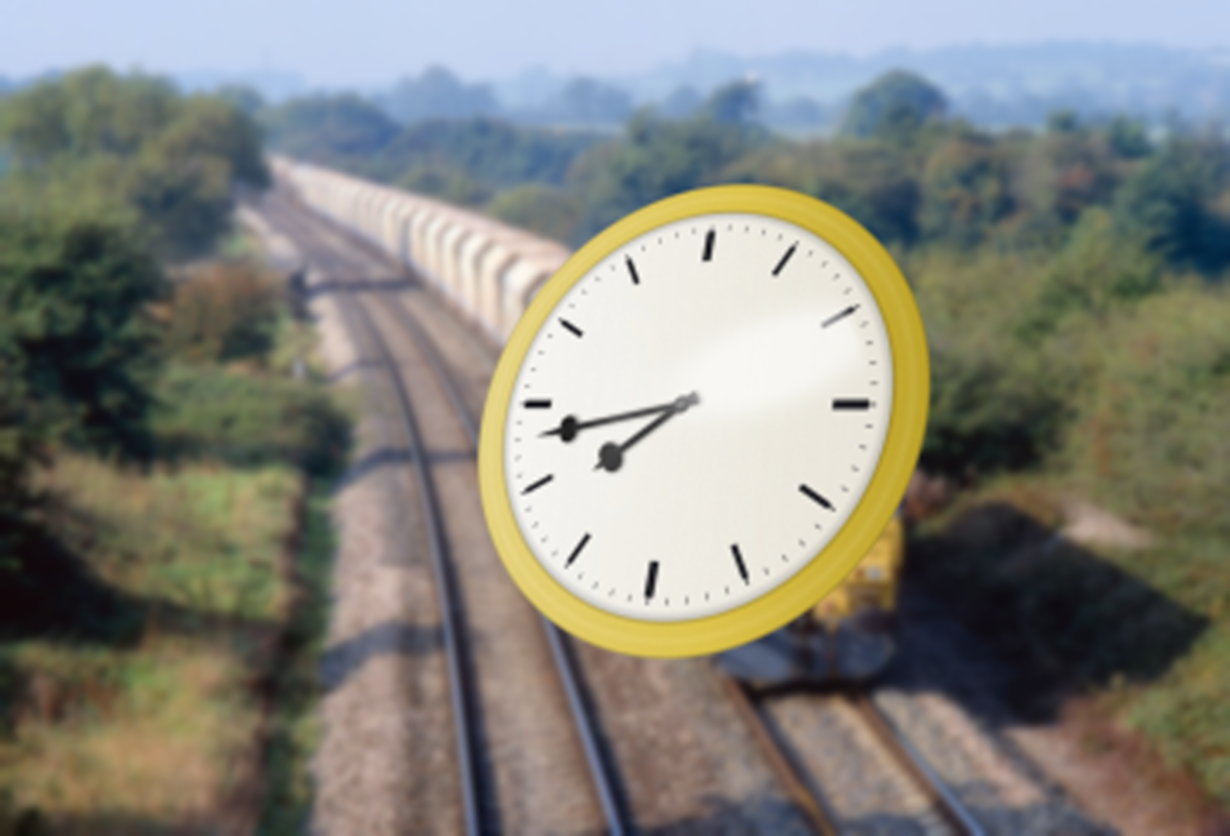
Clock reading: {"hour": 7, "minute": 43}
